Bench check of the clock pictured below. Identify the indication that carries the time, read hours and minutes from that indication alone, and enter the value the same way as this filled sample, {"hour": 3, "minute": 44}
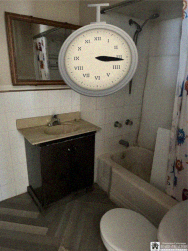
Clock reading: {"hour": 3, "minute": 16}
